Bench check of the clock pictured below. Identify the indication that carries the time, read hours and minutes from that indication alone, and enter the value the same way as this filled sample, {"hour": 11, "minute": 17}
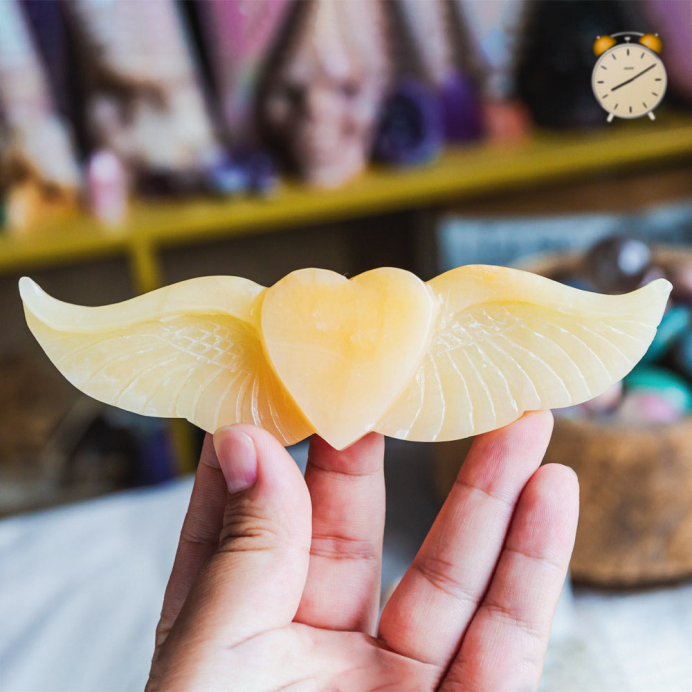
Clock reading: {"hour": 8, "minute": 10}
